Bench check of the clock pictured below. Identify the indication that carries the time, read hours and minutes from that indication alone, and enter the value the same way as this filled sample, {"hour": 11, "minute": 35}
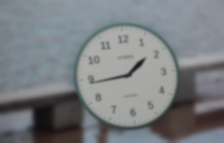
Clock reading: {"hour": 1, "minute": 44}
